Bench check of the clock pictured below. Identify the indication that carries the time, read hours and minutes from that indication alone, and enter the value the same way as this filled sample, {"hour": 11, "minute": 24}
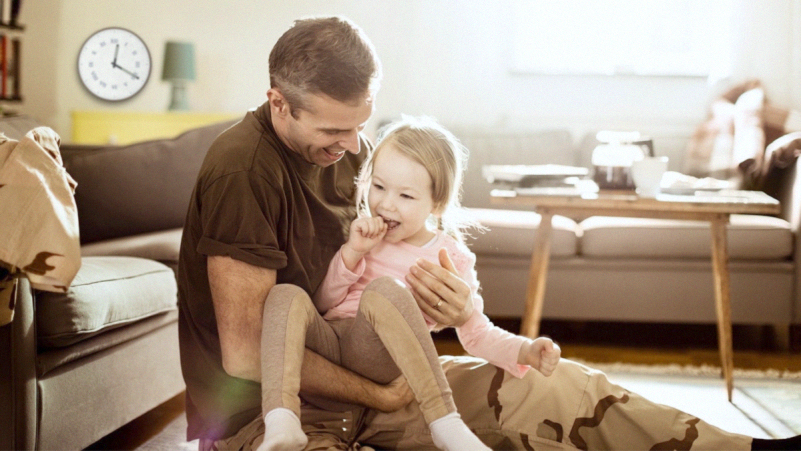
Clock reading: {"hour": 12, "minute": 20}
